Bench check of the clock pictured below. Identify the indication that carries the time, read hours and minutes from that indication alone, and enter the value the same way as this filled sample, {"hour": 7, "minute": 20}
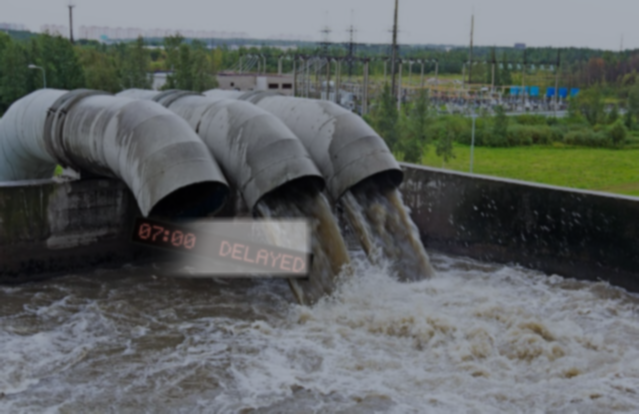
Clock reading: {"hour": 7, "minute": 0}
